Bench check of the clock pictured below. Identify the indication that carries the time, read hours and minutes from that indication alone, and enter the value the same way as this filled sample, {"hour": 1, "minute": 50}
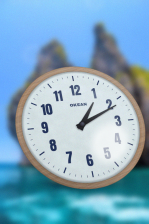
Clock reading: {"hour": 1, "minute": 11}
